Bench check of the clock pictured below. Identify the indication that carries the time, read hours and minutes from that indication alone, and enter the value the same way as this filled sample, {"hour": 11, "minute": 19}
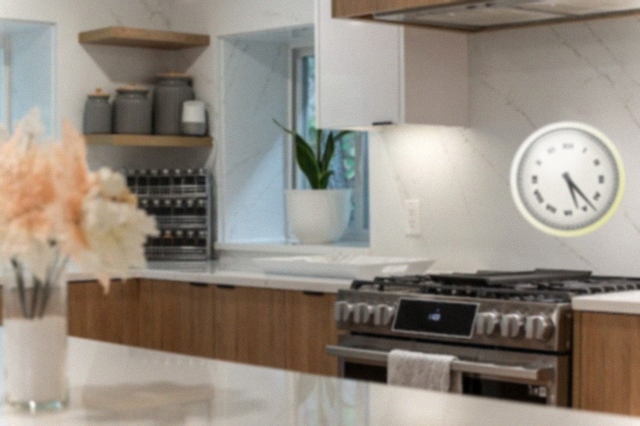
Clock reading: {"hour": 5, "minute": 23}
